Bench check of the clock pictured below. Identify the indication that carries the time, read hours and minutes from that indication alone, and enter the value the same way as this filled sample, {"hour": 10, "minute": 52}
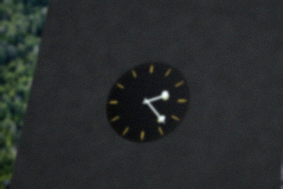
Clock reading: {"hour": 2, "minute": 23}
